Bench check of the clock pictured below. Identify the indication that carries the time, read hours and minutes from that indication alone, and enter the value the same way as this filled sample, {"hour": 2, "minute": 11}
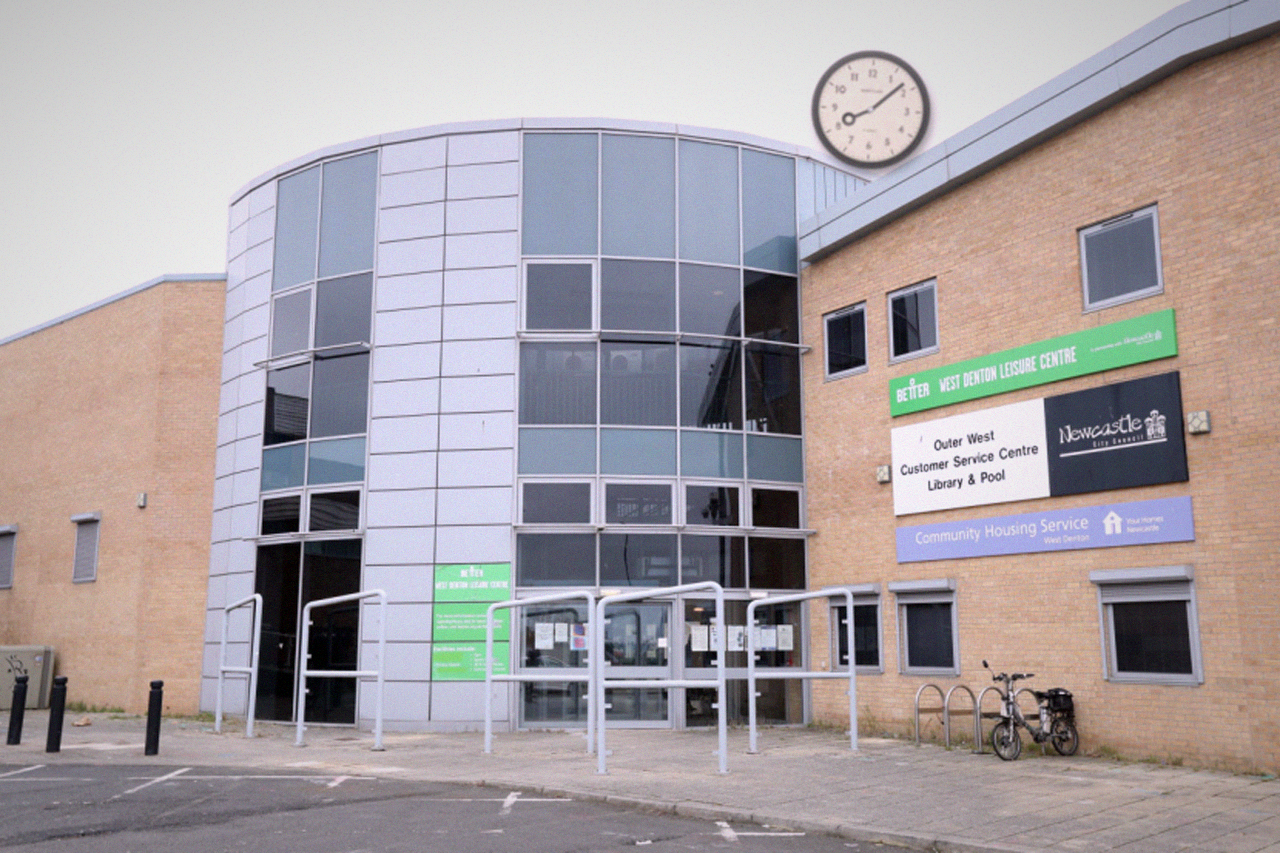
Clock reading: {"hour": 8, "minute": 8}
